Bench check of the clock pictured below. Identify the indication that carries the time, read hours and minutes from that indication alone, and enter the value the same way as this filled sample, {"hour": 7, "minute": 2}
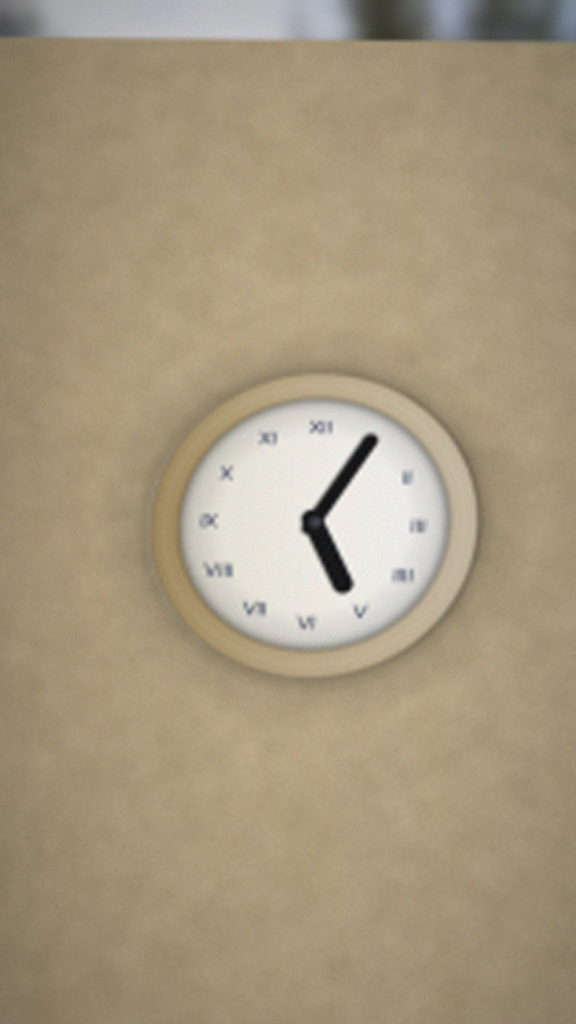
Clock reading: {"hour": 5, "minute": 5}
